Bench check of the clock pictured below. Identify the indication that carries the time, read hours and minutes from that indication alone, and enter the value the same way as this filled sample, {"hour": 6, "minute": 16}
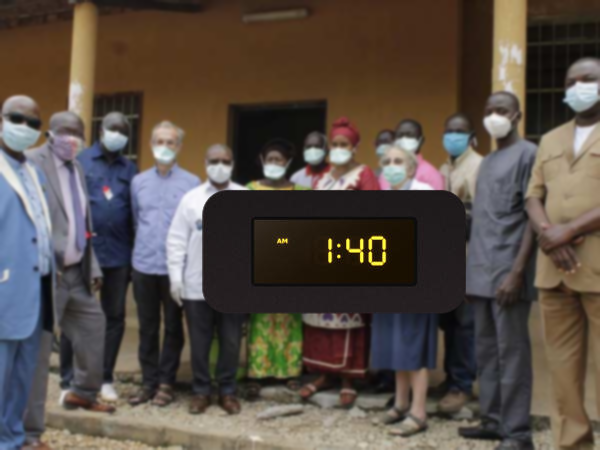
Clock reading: {"hour": 1, "minute": 40}
